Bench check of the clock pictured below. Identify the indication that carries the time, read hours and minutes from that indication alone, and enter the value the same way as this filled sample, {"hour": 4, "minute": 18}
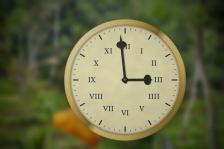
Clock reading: {"hour": 2, "minute": 59}
